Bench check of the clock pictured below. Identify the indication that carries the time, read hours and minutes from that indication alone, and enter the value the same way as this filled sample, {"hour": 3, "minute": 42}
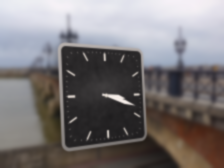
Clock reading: {"hour": 3, "minute": 18}
